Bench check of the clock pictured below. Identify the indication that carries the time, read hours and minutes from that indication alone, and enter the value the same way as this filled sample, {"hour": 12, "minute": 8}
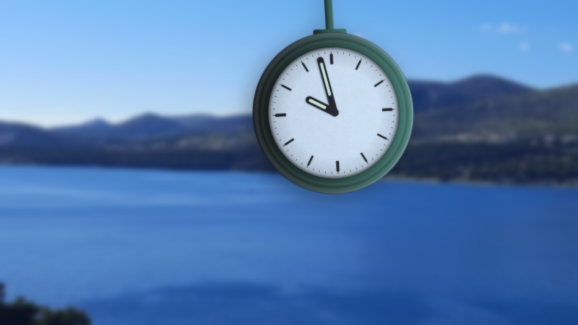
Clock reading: {"hour": 9, "minute": 58}
